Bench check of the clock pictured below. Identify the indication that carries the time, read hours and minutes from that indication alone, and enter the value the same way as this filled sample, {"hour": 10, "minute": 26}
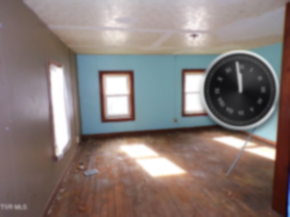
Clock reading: {"hour": 11, "minute": 59}
